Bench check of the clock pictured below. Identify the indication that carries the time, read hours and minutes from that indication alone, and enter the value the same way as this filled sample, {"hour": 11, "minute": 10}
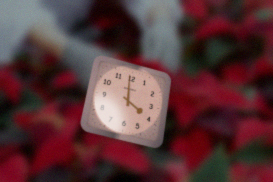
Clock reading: {"hour": 3, "minute": 59}
